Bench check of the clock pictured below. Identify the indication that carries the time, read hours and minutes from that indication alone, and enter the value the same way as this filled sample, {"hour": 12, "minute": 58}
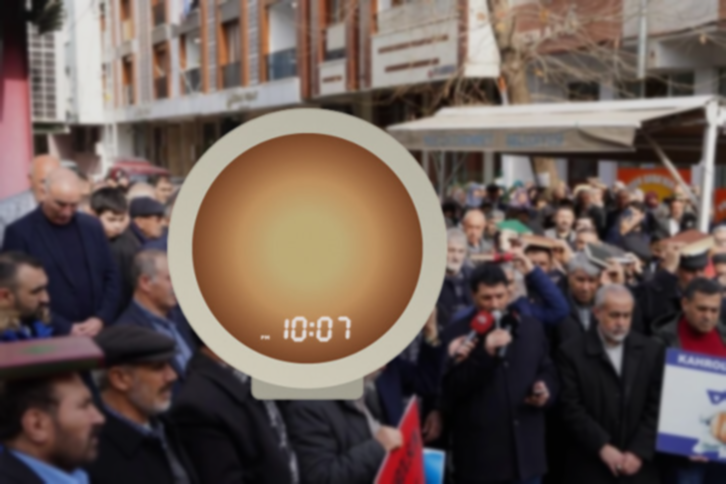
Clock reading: {"hour": 10, "minute": 7}
